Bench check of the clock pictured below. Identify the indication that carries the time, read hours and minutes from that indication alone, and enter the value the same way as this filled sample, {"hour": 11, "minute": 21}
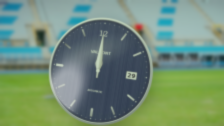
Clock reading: {"hour": 12, "minute": 0}
